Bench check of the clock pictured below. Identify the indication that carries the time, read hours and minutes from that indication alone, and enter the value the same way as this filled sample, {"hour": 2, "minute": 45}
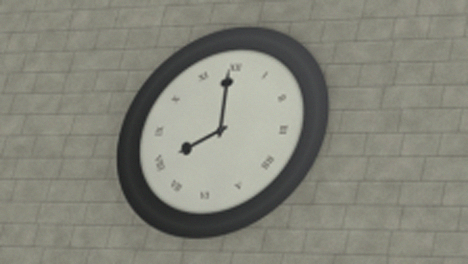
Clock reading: {"hour": 7, "minute": 59}
